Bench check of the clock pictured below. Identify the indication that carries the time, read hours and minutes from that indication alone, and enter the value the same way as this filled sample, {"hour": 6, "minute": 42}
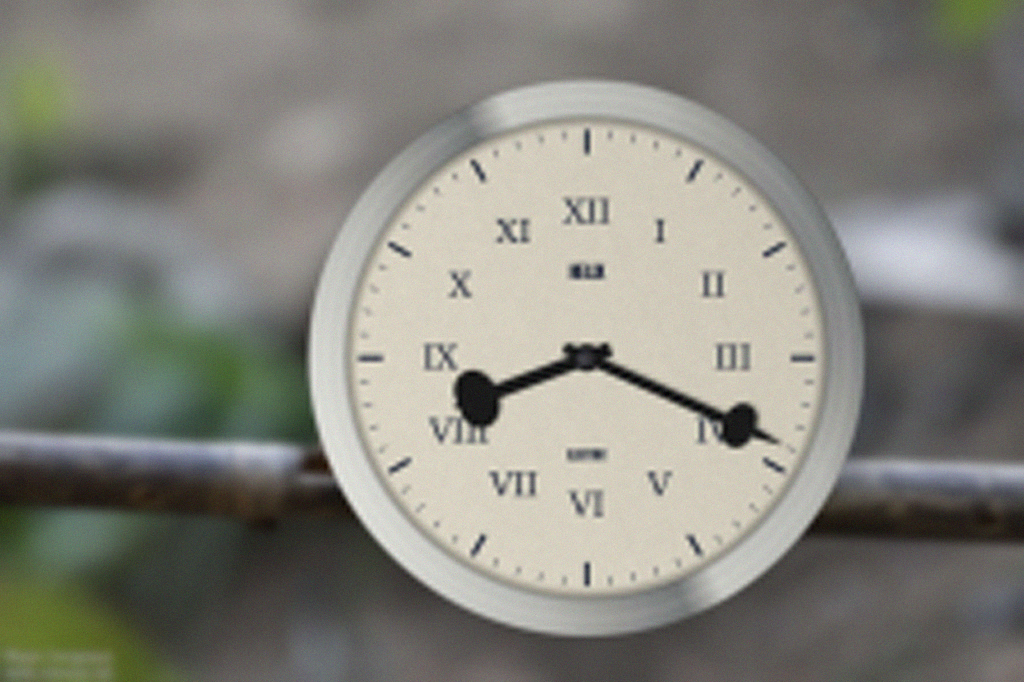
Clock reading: {"hour": 8, "minute": 19}
